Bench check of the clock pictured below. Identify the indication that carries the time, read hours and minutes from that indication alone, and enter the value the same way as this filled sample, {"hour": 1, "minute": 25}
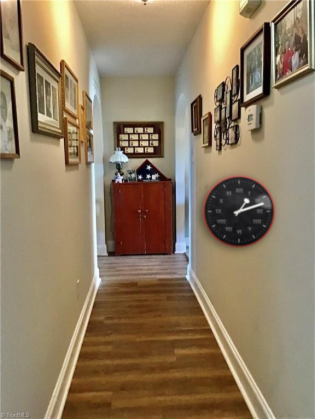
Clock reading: {"hour": 1, "minute": 12}
